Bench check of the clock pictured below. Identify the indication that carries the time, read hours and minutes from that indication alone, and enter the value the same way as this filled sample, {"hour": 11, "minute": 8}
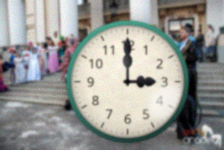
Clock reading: {"hour": 3, "minute": 0}
